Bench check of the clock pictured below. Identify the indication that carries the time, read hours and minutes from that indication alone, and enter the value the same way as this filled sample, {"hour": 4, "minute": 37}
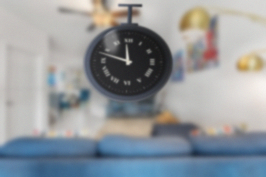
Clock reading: {"hour": 11, "minute": 48}
